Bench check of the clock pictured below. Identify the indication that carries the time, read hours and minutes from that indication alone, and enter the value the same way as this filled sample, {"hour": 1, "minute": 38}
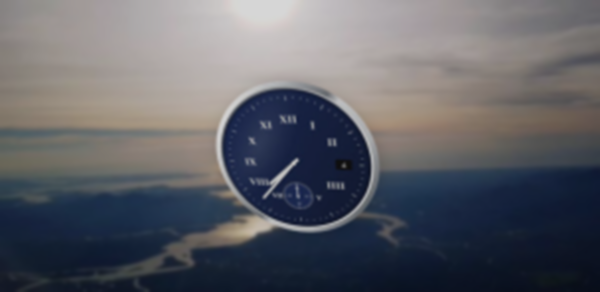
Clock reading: {"hour": 7, "minute": 37}
